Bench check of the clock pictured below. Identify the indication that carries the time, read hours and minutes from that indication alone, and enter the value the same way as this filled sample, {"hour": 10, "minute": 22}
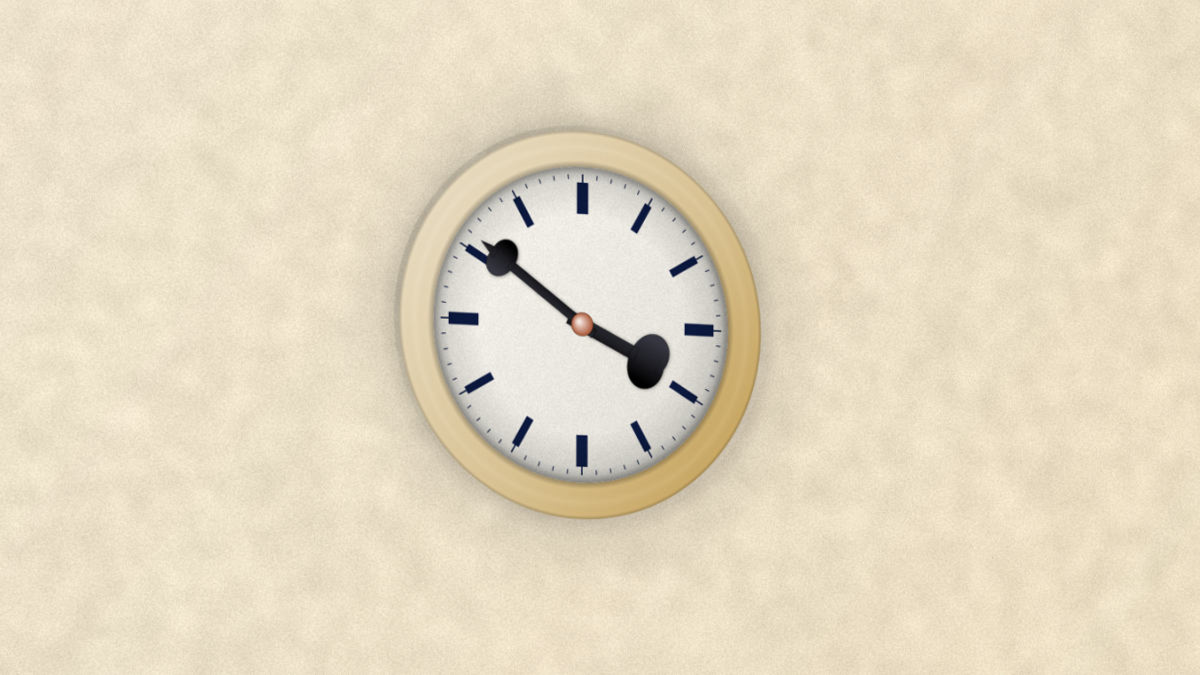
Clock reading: {"hour": 3, "minute": 51}
